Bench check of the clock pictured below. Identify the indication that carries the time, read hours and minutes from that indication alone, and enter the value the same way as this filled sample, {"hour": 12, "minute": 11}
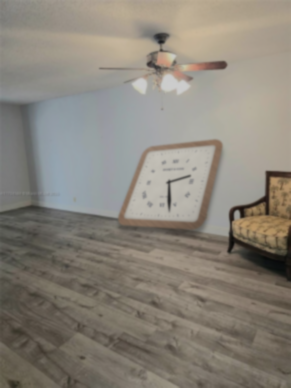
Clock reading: {"hour": 2, "minute": 27}
